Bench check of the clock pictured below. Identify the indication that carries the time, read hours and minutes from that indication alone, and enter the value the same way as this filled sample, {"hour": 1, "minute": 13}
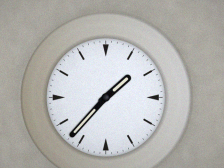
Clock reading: {"hour": 1, "minute": 37}
